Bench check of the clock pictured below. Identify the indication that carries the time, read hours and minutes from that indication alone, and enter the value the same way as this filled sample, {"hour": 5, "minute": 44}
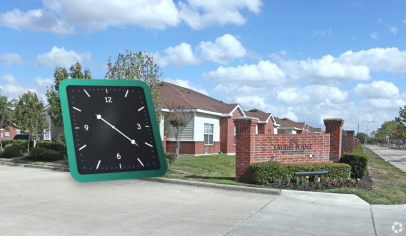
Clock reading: {"hour": 10, "minute": 22}
